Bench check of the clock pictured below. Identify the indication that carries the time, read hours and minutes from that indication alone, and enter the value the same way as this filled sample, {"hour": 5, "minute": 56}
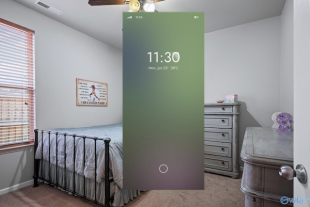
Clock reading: {"hour": 11, "minute": 30}
